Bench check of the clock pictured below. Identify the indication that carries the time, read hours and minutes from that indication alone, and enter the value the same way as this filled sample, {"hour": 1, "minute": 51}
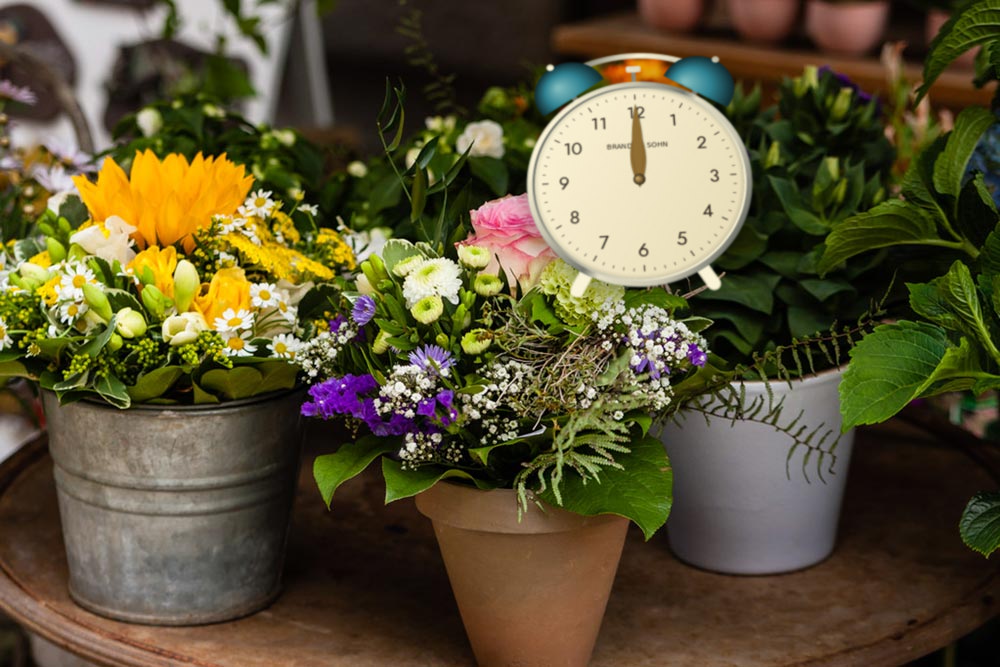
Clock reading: {"hour": 12, "minute": 0}
